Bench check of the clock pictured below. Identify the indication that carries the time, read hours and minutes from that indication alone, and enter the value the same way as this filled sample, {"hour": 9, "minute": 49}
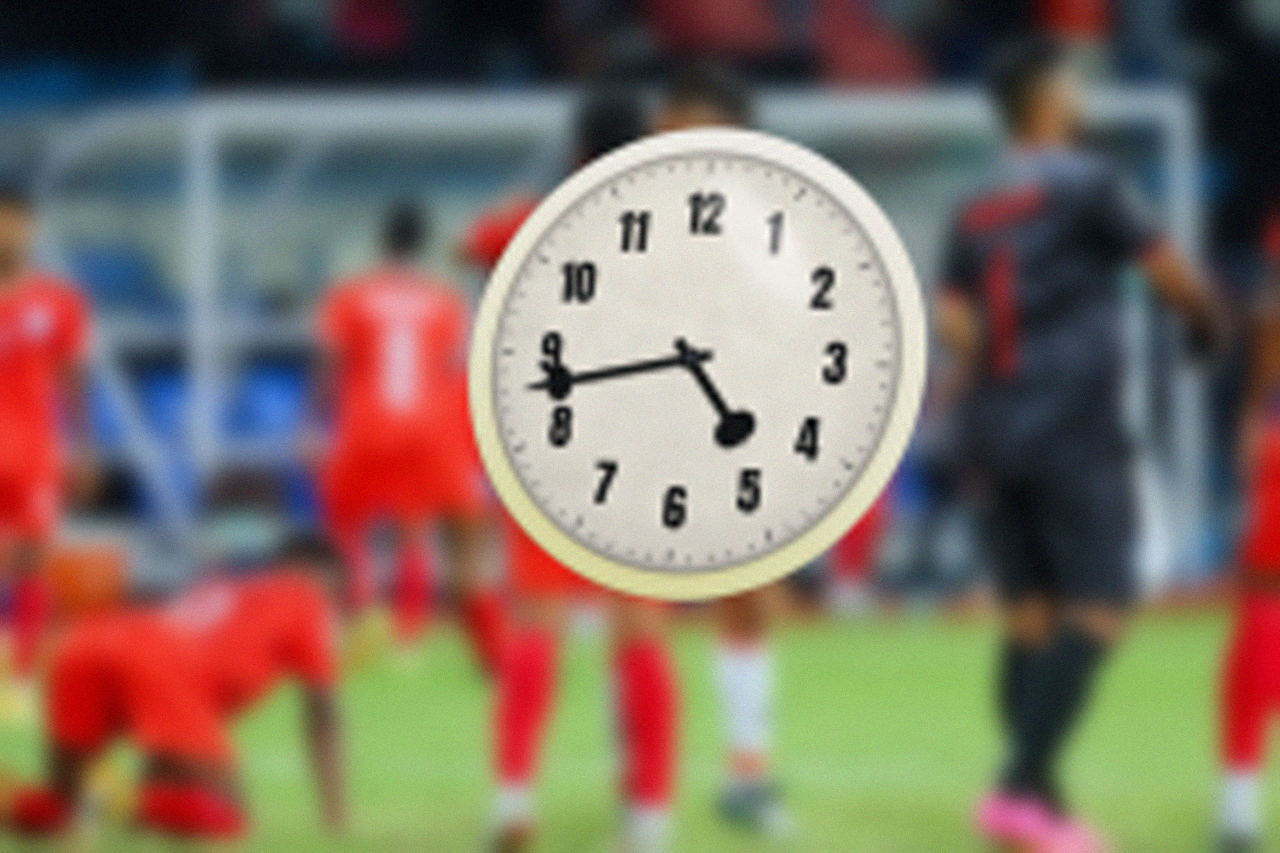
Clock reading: {"hour": 4, "minute": 43}
